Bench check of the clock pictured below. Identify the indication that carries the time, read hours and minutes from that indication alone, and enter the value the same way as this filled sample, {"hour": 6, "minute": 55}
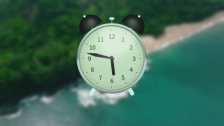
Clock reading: {"hour": 5, "minute": 47}
